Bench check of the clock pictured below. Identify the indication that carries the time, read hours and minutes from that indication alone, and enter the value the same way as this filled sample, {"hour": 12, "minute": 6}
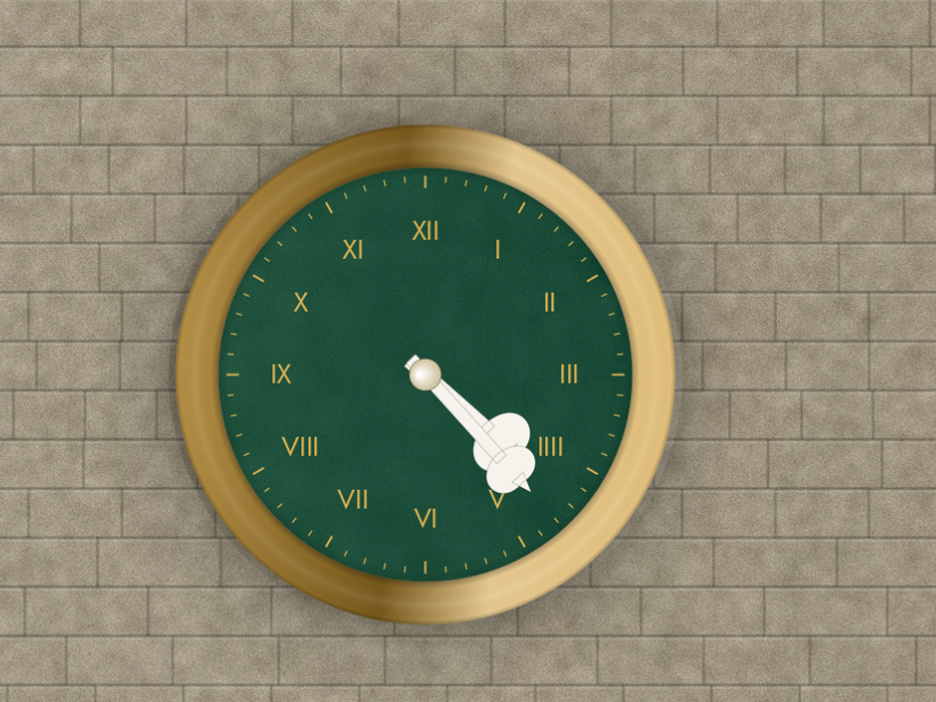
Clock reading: {"hour": 4, "minute": 23}
